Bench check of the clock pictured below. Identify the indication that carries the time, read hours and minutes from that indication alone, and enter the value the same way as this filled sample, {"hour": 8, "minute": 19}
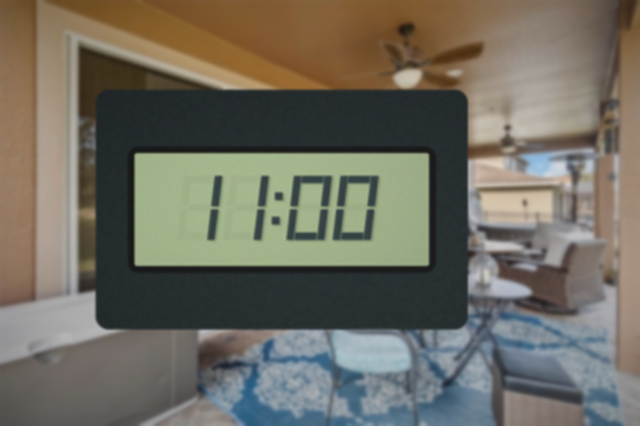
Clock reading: {"hour": 11, "minute": 0}
